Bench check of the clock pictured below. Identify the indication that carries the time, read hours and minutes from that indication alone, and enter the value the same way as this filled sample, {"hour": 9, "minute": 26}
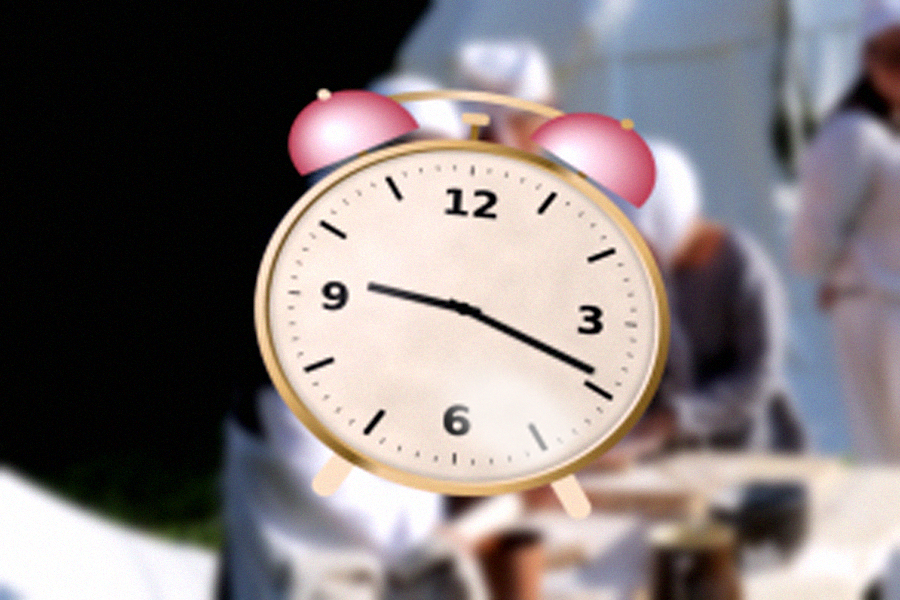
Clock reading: {"hour": 9, "minute": 19}
